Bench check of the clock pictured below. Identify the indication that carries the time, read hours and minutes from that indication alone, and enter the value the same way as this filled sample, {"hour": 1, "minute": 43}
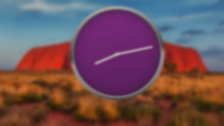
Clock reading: {"hour": 8, "minute": 13}
